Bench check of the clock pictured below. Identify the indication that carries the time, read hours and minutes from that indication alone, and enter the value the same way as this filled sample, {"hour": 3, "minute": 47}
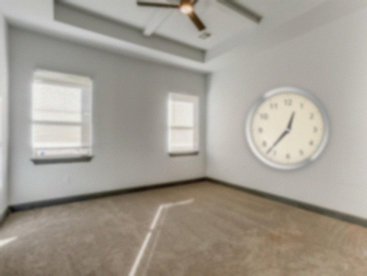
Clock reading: {"hour": 12, "minute": 37}
